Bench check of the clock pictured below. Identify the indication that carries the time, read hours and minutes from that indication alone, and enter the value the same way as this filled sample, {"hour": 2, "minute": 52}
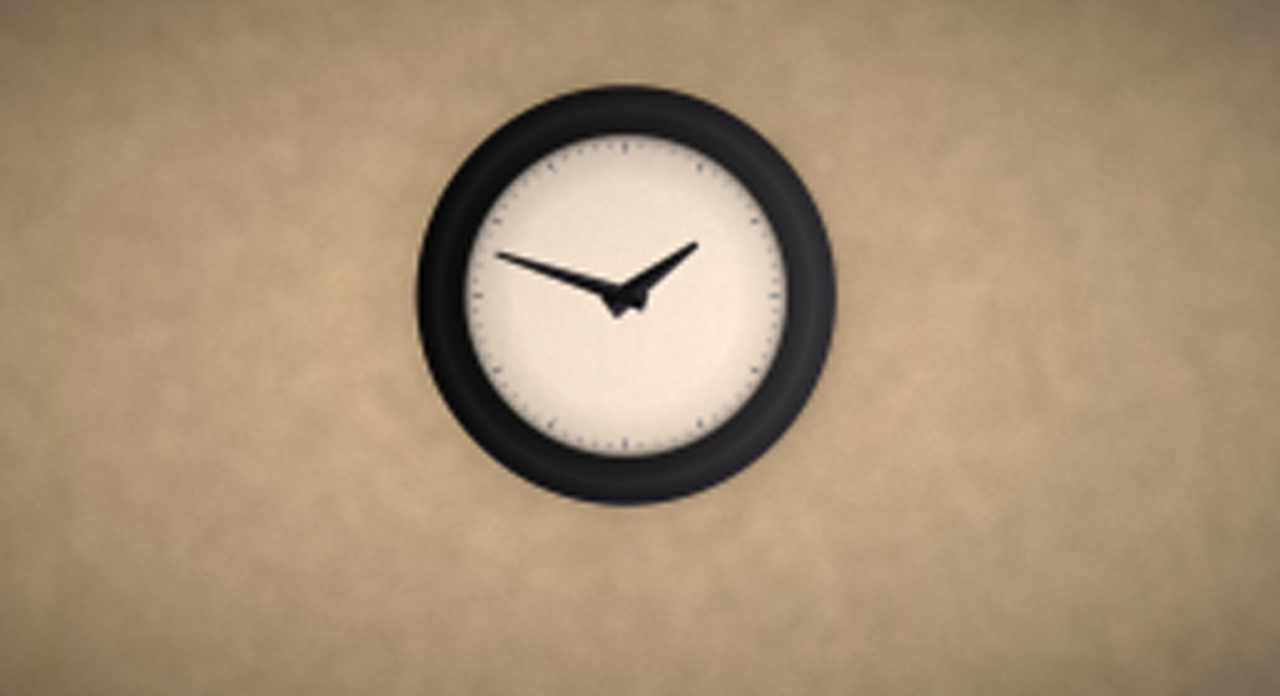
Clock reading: {"hour": 1, "minute": 48}
